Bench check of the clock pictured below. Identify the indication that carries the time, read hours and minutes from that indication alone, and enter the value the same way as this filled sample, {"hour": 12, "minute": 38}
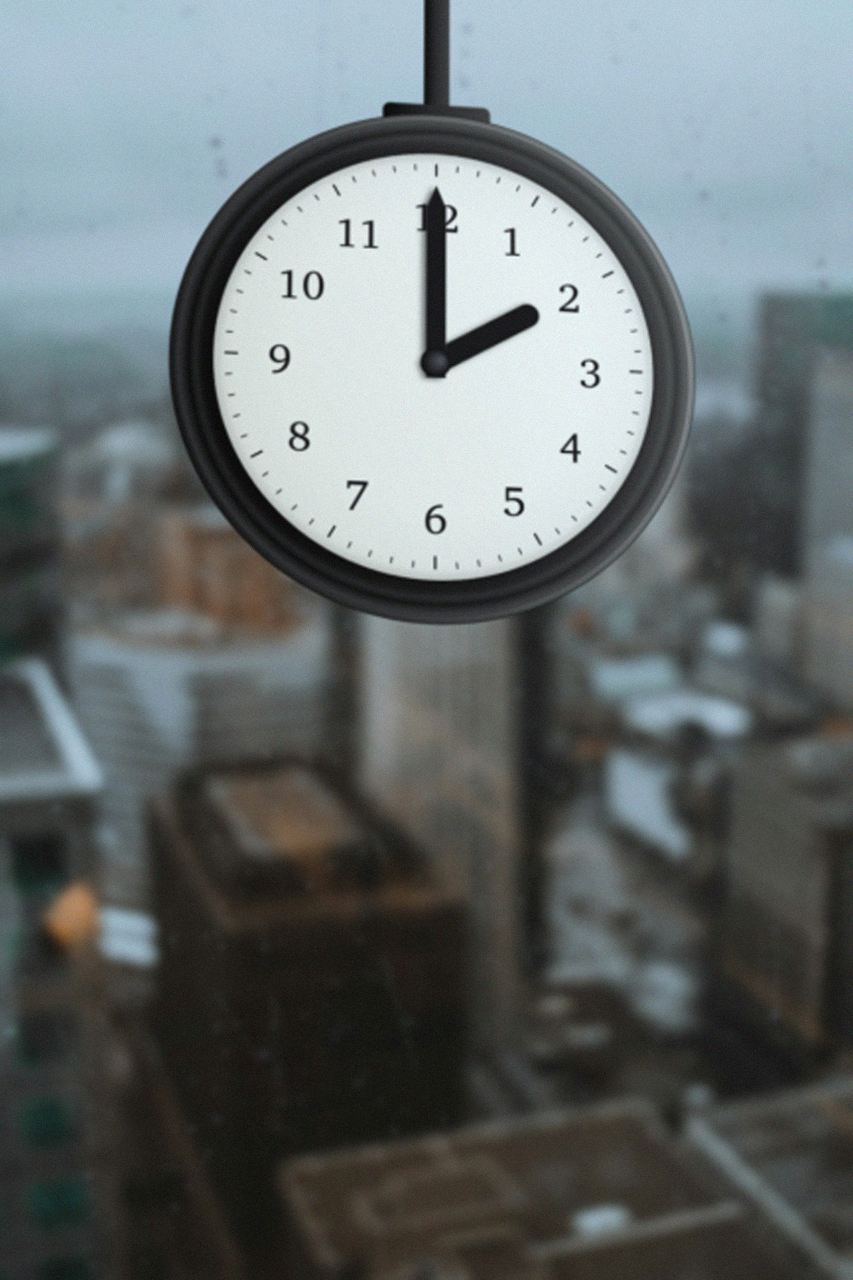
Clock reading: {"hour": 2, "minute": 0}
